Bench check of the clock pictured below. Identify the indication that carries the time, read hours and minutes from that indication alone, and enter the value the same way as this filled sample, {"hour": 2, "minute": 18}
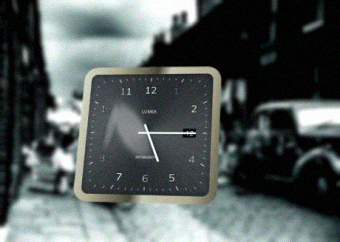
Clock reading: {"hour": 5, "minute": 15}
